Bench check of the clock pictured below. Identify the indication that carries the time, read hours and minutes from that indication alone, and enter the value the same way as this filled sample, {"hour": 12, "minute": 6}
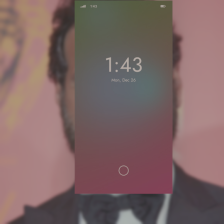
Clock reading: {"hour": 1, "minute": 43}
